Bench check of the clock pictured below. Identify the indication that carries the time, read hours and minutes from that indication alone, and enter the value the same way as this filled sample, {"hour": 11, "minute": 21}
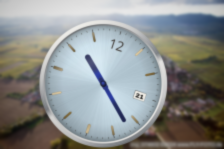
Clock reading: {"hour": 10, "minute": 22}
